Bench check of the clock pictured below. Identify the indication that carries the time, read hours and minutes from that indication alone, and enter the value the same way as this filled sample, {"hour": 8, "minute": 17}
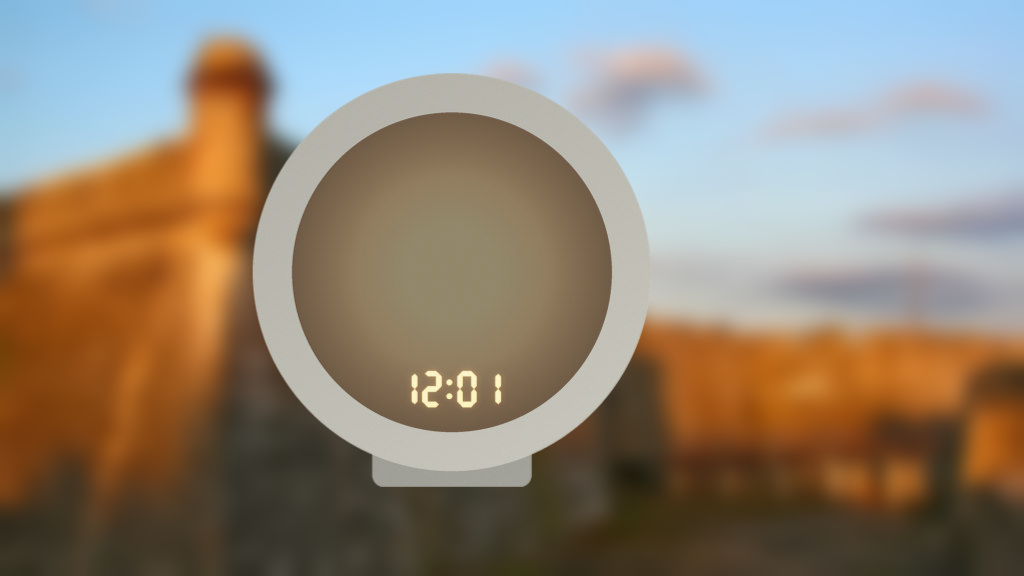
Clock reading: {"hour": 12, "minute": 1}
